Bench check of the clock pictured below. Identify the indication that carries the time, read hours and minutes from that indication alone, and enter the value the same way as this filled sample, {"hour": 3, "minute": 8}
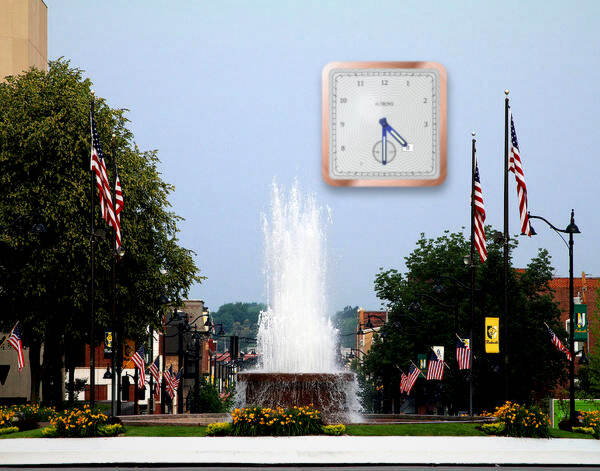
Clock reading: {"hour": 4, "minute": 30}
